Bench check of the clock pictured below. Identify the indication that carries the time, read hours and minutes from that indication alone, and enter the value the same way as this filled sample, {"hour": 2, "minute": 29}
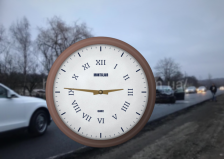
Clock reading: {"hour": 2, "minute": 46}
